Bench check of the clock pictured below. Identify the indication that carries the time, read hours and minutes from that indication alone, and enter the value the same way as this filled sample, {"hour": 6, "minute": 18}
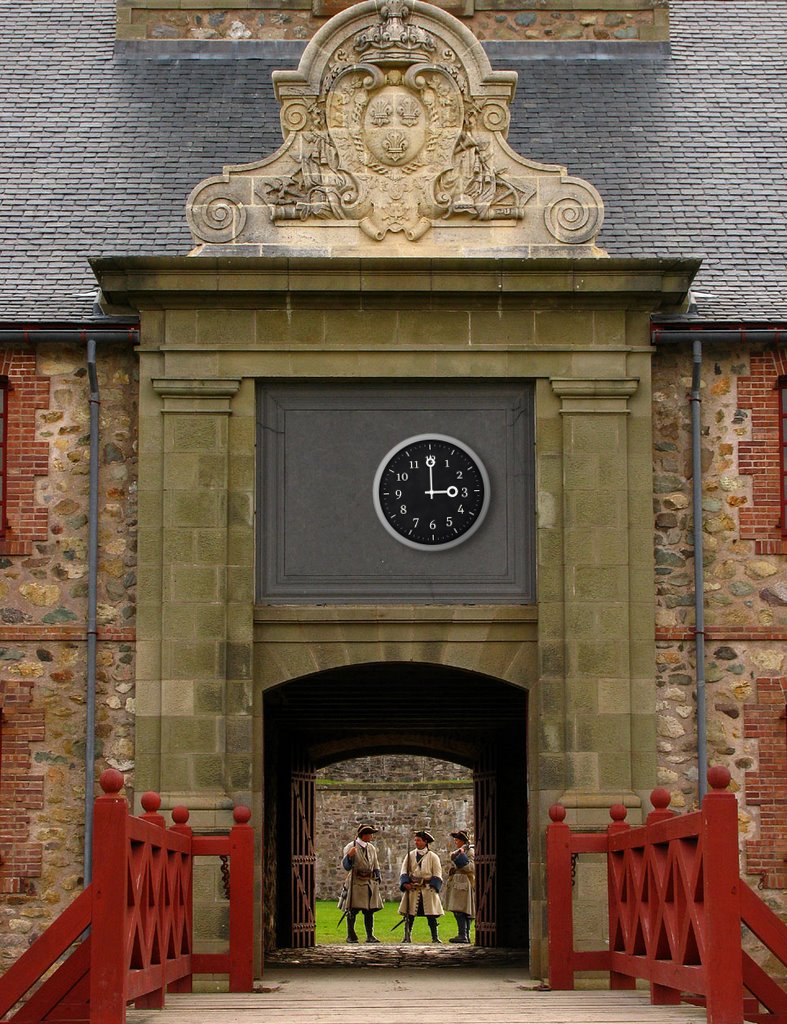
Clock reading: {"hour": 3, "minute": 0}
